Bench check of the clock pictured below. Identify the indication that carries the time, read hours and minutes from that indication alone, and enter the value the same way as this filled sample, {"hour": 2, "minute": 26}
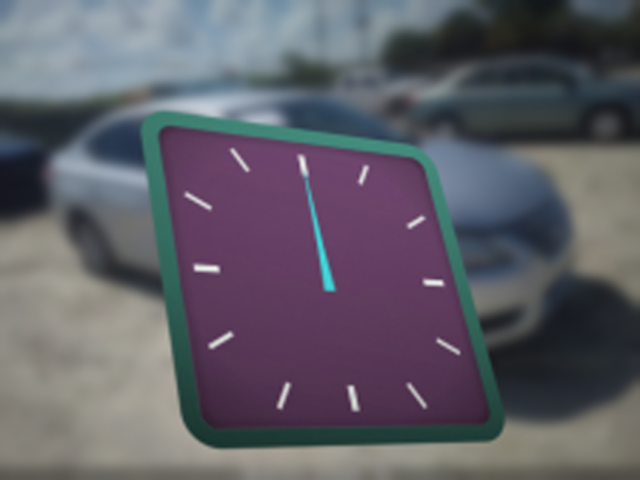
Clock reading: {"hour": 12, "minute": 0}
